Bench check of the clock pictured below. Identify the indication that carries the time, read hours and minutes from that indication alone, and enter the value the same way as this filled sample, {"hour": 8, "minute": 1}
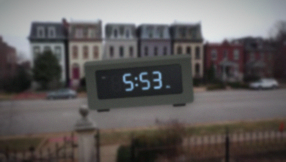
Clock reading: {"hour": 5, "minute": 53}
